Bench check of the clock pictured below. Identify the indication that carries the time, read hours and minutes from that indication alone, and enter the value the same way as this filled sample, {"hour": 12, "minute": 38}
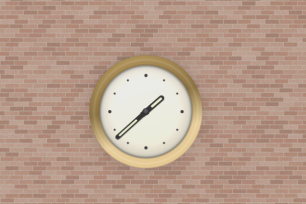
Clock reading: {"hour": 1, "minute": 38}
